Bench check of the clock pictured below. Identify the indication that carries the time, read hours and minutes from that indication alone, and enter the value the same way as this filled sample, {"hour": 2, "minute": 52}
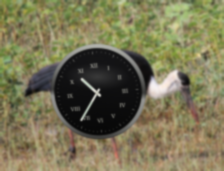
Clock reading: {"hour": 10, "minute": 36}
